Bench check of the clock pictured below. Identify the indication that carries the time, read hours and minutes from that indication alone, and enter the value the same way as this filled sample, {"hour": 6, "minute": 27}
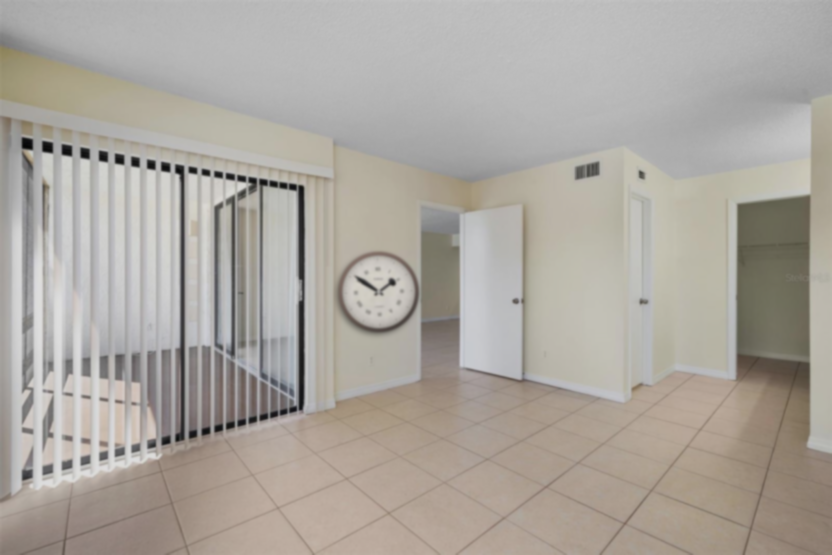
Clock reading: {"hour": 1, "minute": 51}
